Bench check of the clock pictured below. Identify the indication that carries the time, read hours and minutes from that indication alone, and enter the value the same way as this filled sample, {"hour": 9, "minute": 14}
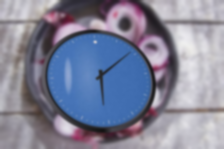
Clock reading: {"hour": 6, "minute": 9}
